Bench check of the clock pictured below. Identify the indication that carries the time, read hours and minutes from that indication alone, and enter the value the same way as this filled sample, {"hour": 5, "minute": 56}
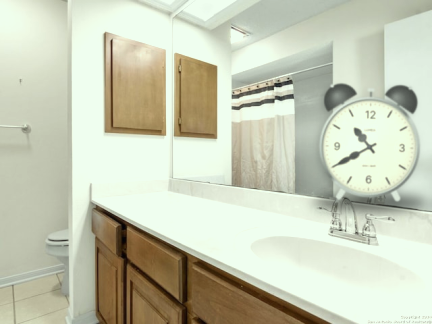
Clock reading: {"hour": 10, "minute": 40}
